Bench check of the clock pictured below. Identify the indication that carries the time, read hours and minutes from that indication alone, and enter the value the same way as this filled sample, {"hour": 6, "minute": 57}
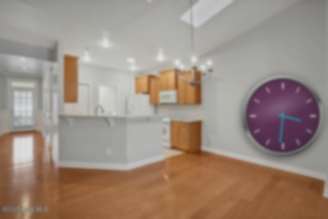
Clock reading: {"hour": 3, "minute": 31}
